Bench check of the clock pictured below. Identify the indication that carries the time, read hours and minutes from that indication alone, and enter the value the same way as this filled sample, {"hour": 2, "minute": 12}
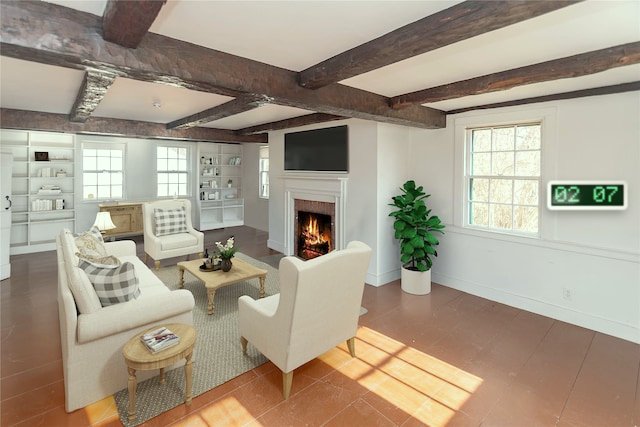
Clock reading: {"hour": 2, "minute": 7}
